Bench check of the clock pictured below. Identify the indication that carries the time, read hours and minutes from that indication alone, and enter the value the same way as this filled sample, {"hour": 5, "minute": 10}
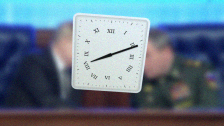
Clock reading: {"hour": 8, "minute": 11}
